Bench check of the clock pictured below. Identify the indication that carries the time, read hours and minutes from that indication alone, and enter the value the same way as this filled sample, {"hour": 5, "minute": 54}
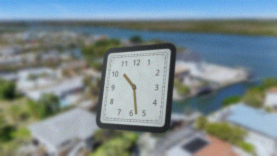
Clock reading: {"hour": 10, "minute": 28}
